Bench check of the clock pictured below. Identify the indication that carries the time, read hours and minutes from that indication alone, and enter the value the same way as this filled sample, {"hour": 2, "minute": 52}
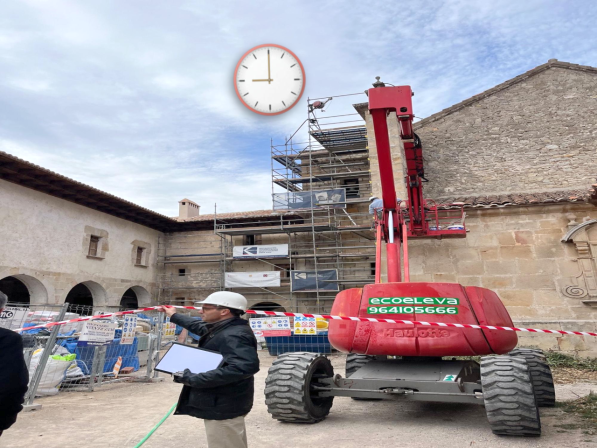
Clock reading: {"hour": 9, "minute": 0}
